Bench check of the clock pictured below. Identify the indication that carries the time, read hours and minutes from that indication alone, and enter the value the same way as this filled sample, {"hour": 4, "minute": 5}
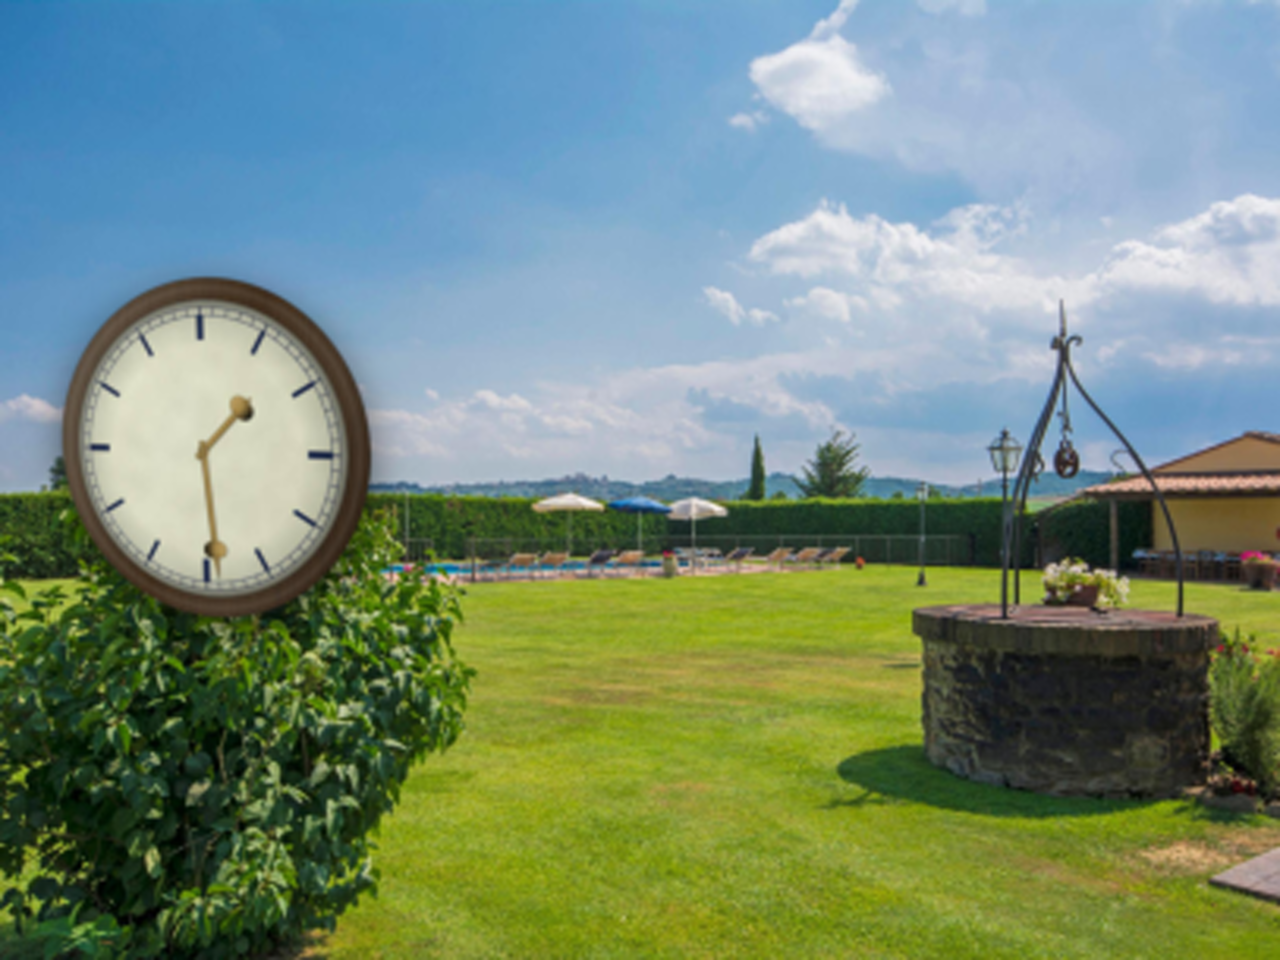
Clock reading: {"hour": 1, "minute": 29}
